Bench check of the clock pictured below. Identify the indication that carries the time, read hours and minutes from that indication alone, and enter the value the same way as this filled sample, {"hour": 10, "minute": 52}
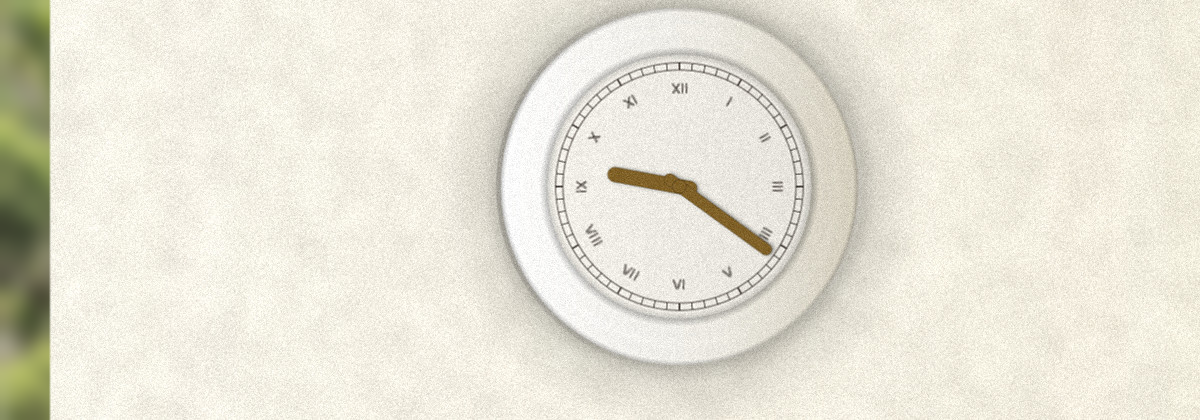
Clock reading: {"hour": 9, "minute": 21}
